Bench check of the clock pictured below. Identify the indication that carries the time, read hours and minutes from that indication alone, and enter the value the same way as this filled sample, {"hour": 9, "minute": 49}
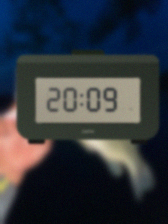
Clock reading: {"hour": 20, "minute": 9}
